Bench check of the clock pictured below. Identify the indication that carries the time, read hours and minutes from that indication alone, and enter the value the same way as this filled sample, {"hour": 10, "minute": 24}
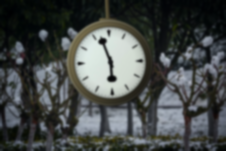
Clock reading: {"hour": 5, "minute": 57}
